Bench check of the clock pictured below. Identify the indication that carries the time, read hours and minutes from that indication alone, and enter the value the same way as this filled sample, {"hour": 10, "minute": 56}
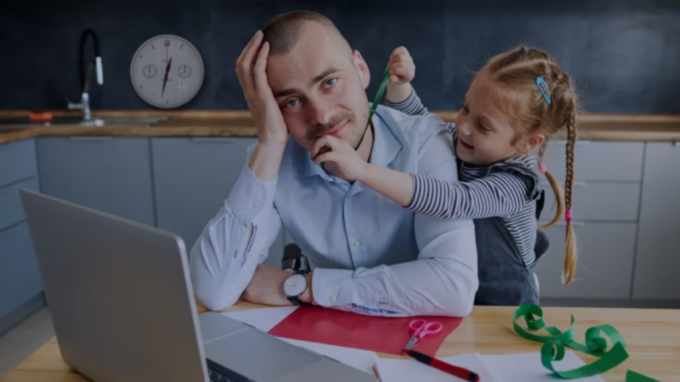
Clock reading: {"hour": 12, "minute": 32}
